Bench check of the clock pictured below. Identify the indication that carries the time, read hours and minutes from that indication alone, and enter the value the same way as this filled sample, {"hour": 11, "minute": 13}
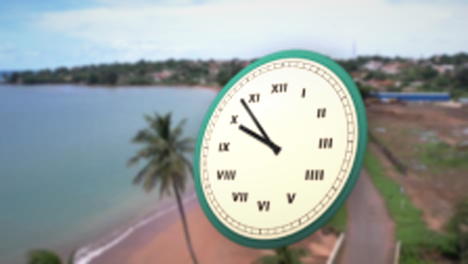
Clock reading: {"hour": 9, "minute": 53}
